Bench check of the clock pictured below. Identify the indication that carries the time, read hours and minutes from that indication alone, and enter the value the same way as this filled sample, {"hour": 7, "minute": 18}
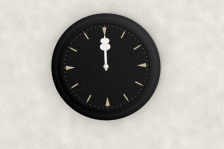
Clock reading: {"hour": 12, "minute": 0}
